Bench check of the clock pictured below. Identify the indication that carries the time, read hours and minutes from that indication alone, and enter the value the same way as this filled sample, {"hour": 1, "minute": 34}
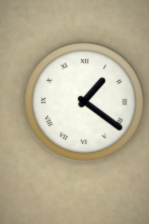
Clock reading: {"hour": 1, "minute": 21}
